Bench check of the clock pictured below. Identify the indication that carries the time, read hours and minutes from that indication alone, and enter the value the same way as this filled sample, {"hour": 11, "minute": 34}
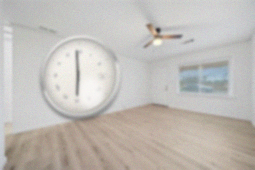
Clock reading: {"hour": 5, "minute": 59}
